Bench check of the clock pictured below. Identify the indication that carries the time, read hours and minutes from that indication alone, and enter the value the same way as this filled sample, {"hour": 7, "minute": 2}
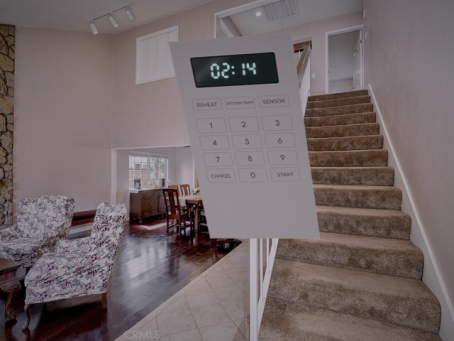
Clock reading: {"hour": 2, "minute": 14}
